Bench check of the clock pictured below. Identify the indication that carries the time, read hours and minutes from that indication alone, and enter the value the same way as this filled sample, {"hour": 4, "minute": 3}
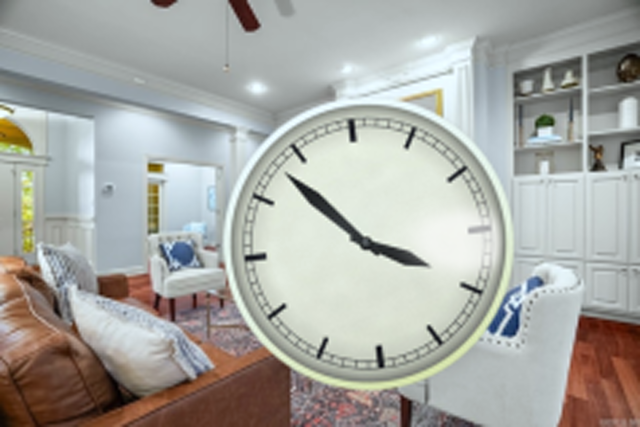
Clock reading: {"hour": 3, "minute": 53}
